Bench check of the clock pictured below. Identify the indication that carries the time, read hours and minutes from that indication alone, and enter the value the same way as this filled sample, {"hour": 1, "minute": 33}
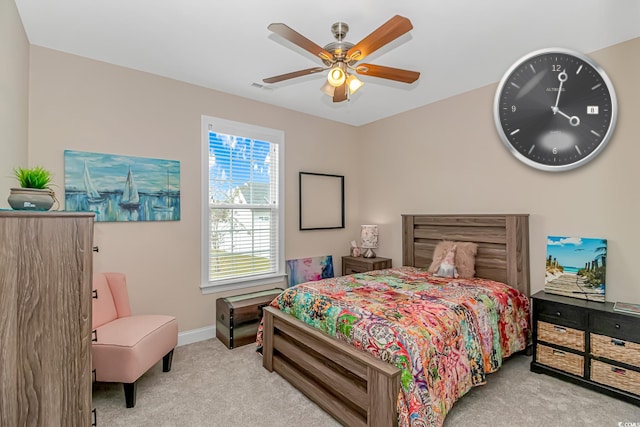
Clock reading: {"hour": 4, "minute": 2}
